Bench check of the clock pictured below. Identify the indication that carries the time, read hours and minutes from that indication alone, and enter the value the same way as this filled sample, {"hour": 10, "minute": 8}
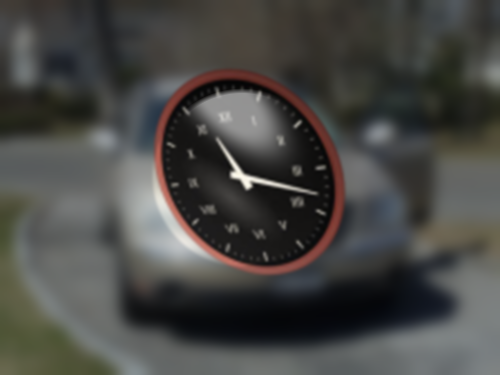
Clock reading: {"hour": 11, "minute": 18}
